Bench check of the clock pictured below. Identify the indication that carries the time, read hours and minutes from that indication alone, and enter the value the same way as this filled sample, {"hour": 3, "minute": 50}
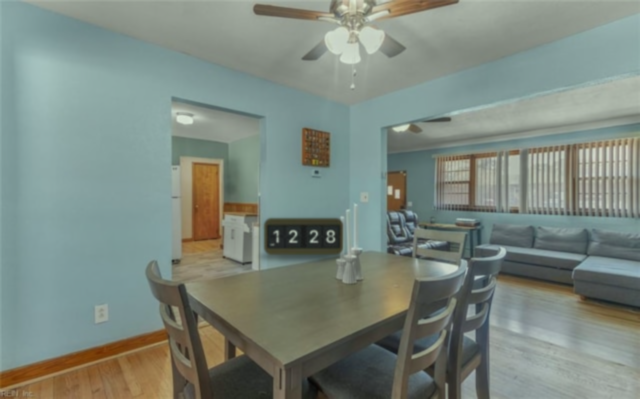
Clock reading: {"hour": 12, "minute": 28}
